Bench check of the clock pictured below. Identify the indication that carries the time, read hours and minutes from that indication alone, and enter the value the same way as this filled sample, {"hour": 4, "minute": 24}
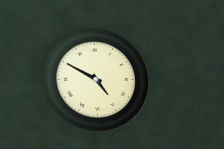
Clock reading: {"hour": 4, "minute": 50}
